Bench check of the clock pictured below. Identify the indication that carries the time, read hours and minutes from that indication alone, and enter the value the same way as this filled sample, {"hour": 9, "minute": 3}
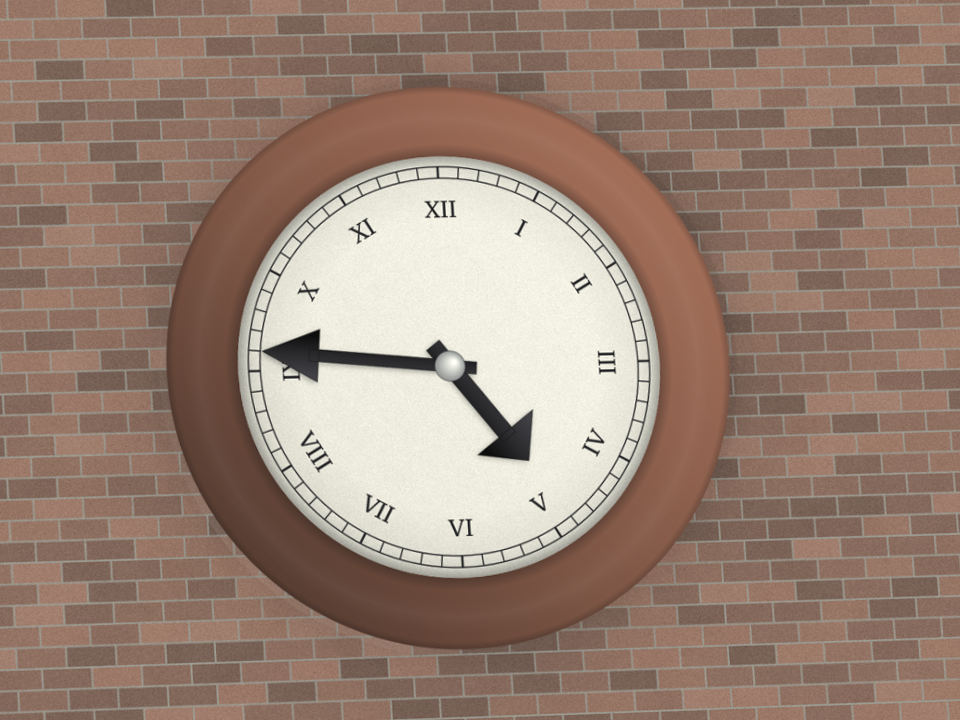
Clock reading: {"hour": 4, "minute": 46}
